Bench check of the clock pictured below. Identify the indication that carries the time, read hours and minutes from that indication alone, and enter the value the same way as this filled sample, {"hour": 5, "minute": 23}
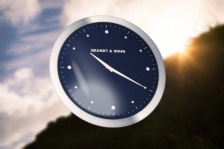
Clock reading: {"hour": 10, "minute": 20}
